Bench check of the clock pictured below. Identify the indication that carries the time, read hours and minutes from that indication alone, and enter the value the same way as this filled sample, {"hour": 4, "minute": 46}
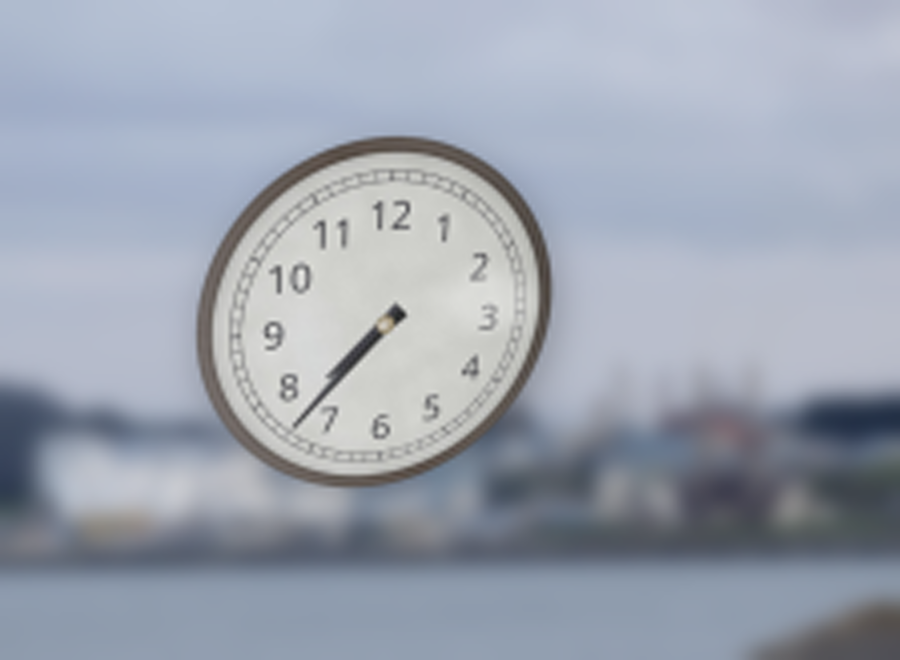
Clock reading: {"hour": 7, "minute": 37}
